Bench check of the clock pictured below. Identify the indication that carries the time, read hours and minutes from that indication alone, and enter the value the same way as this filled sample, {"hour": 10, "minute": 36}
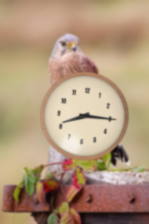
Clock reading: {"hour": 8, "minute": 15}
